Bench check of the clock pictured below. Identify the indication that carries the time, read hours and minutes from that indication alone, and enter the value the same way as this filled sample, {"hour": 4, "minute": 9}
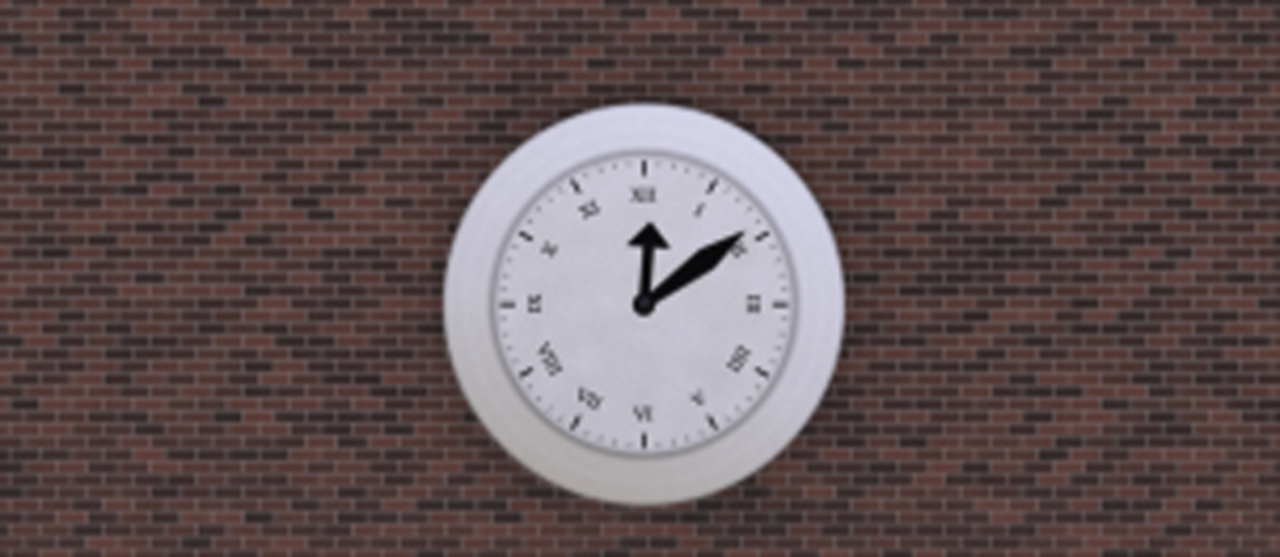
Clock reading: {"hour": 12, "minute": 9}
